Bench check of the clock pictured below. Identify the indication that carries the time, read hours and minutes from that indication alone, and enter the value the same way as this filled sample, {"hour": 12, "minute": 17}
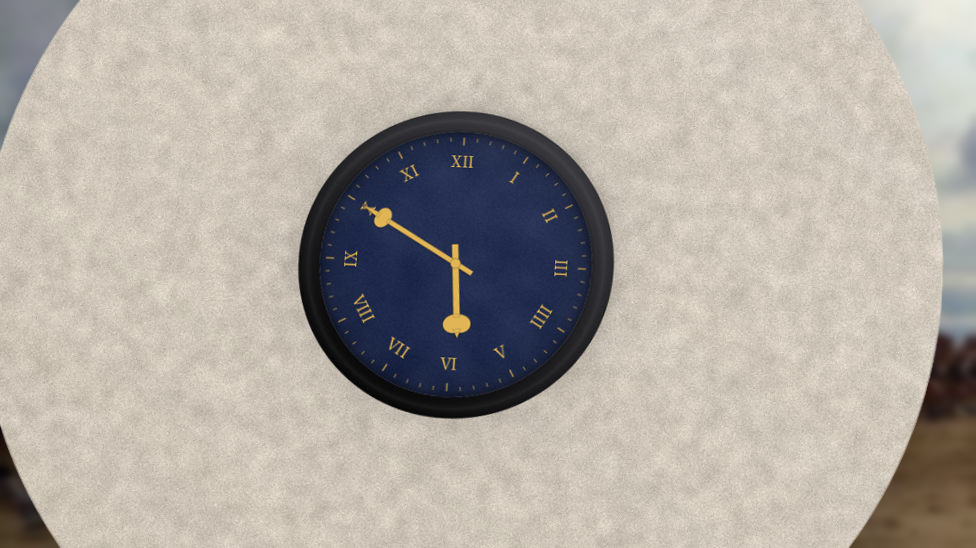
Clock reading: {"hour": 5, "minute": 50}
